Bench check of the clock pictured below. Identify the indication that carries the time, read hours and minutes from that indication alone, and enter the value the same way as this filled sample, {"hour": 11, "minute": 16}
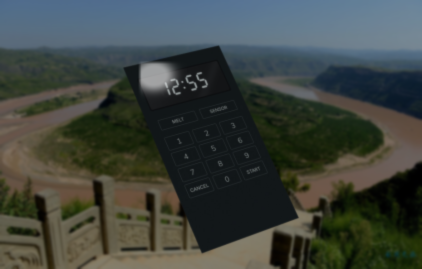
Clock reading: {"hour": 12, "minute": 55}
